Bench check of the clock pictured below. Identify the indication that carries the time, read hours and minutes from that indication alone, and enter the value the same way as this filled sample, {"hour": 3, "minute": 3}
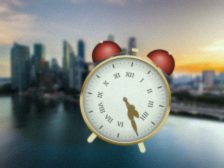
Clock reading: {"hour": 4, "minute": 25}
